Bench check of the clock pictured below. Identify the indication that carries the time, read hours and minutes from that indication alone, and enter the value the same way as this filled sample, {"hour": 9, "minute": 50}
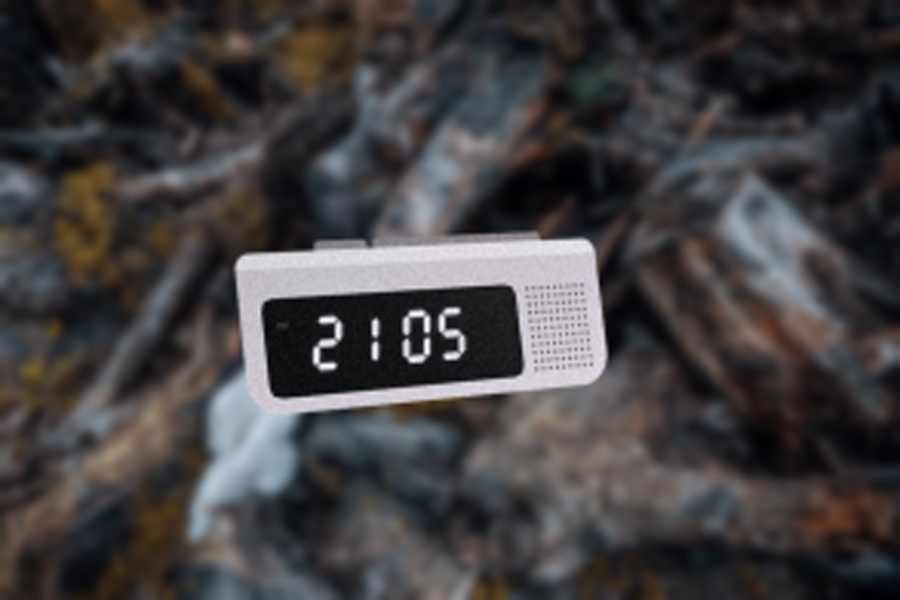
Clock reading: {"hour": 21, "minute": 5}
